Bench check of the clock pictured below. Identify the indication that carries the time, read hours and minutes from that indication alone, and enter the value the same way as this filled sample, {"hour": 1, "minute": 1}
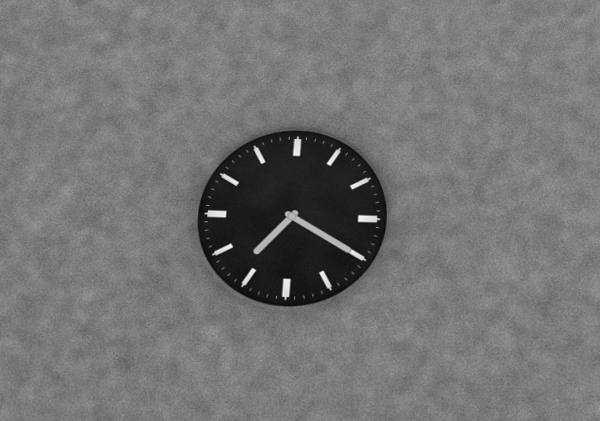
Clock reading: {"hour": 7, "minute": 20}
